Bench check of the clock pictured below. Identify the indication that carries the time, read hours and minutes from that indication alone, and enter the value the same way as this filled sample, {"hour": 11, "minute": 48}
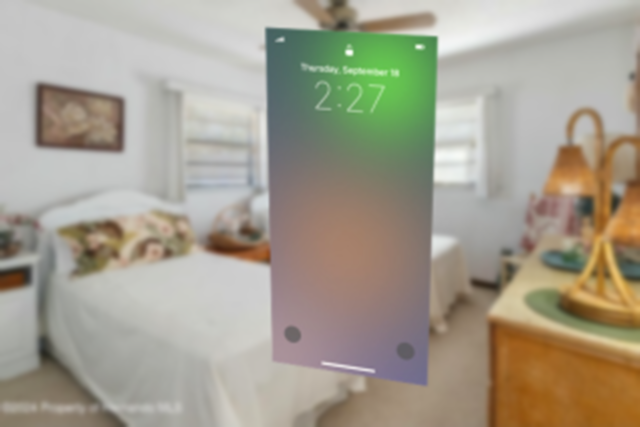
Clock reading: {"hour": 2, "minute": 27}
